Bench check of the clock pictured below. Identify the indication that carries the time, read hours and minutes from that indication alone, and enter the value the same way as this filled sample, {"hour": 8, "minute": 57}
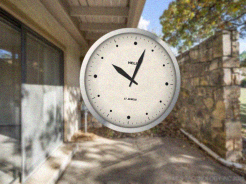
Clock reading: {"hour": 10, "minute": 3}
